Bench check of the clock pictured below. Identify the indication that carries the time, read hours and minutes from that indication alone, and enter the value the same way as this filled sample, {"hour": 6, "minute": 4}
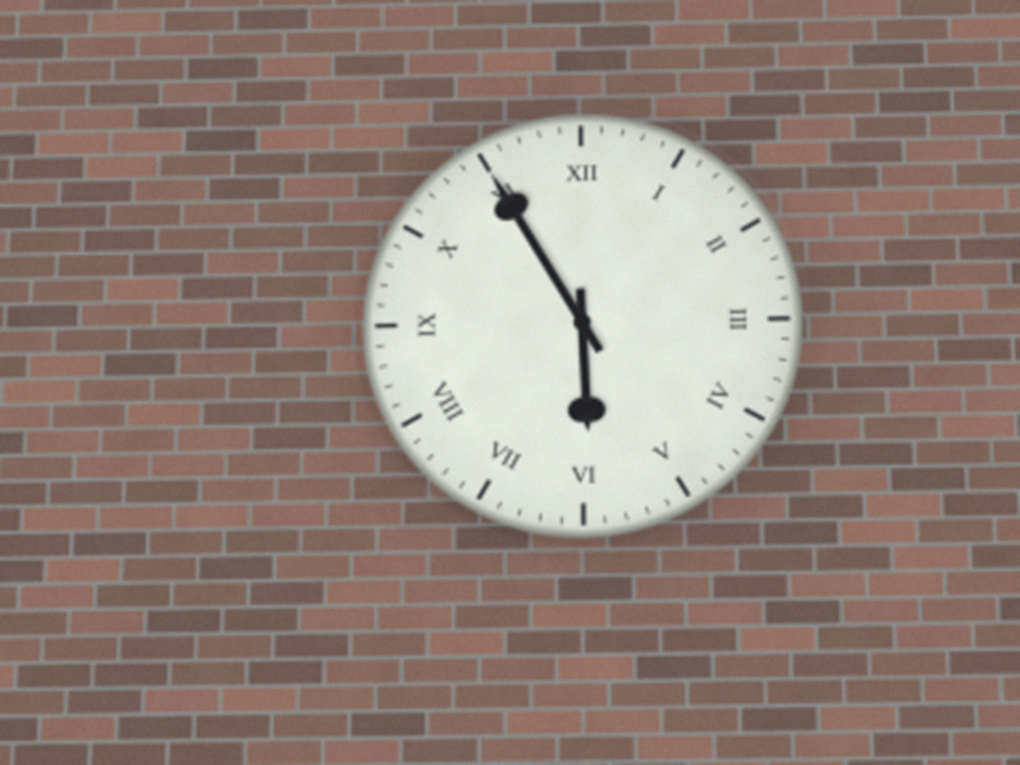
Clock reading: {"hour": 5, "minute": 55}
